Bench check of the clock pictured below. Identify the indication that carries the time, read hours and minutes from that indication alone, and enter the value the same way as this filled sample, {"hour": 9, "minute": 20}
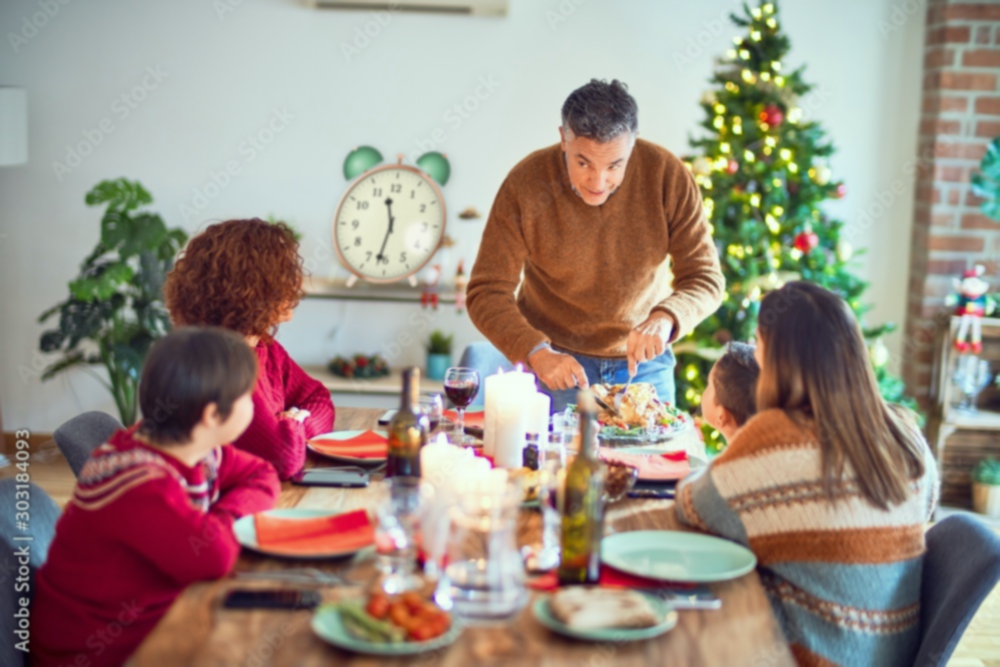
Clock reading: {"hour": 11, "minute": 32}
